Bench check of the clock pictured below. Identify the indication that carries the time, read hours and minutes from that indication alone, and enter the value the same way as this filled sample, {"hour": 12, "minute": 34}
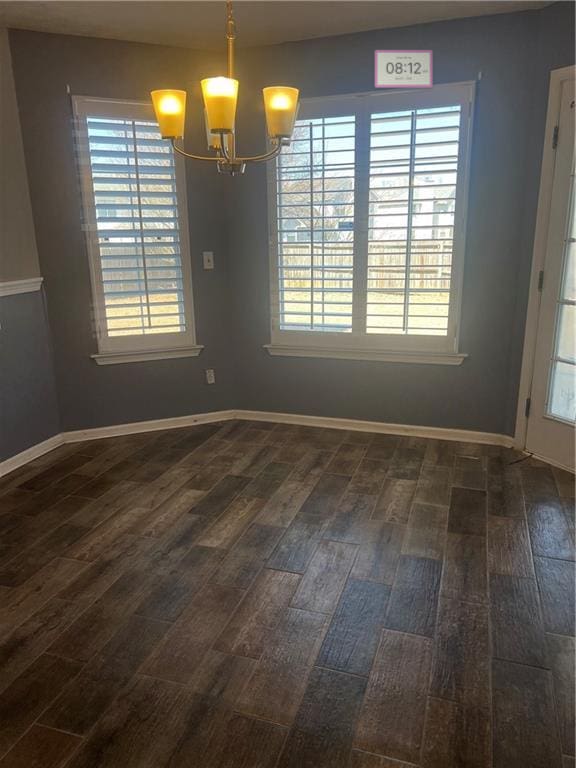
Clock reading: {"hour": 8, "minute": 12}
